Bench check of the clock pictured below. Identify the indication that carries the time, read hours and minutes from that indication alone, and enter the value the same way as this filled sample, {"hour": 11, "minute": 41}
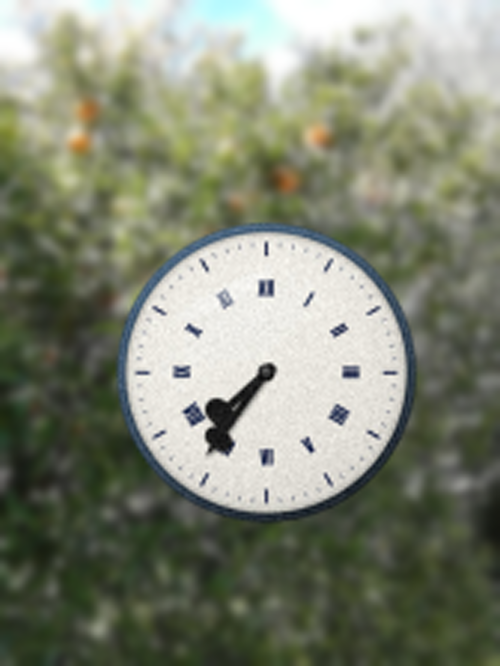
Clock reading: {"hour": 7, "minute": 36}
